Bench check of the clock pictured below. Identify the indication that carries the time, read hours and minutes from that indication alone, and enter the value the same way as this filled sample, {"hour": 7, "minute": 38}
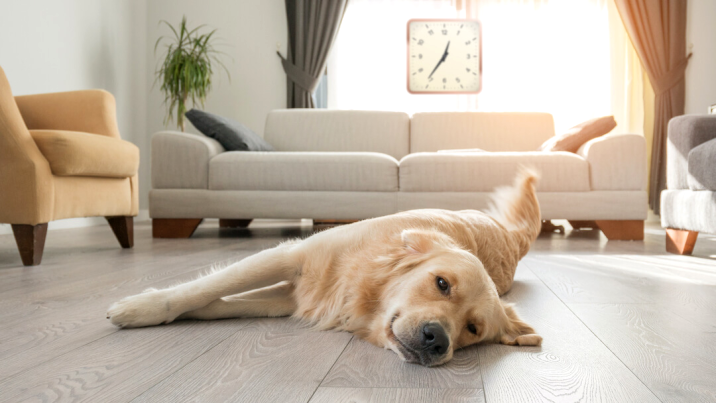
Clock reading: {"hour": 12, "minute": 36}
